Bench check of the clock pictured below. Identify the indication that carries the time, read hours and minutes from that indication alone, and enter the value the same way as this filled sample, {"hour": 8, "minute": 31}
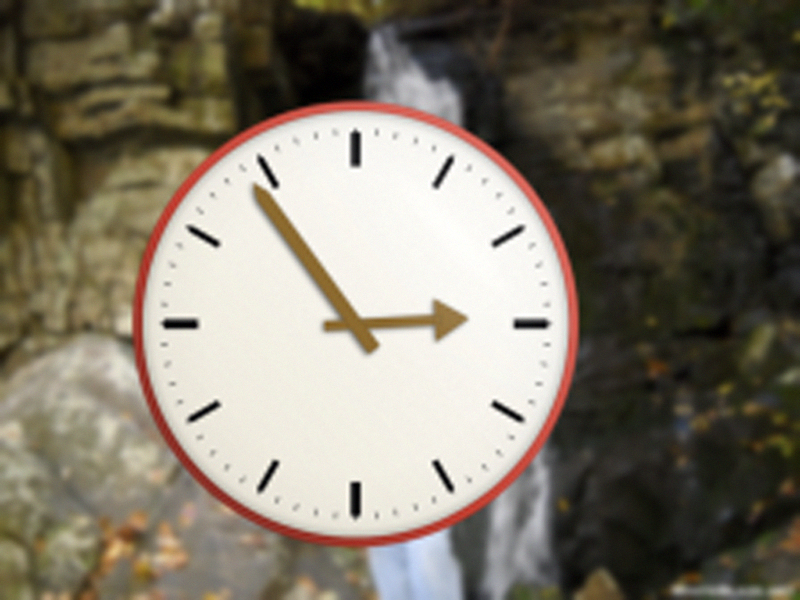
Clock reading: {"hour": 2, "minute": 54}
